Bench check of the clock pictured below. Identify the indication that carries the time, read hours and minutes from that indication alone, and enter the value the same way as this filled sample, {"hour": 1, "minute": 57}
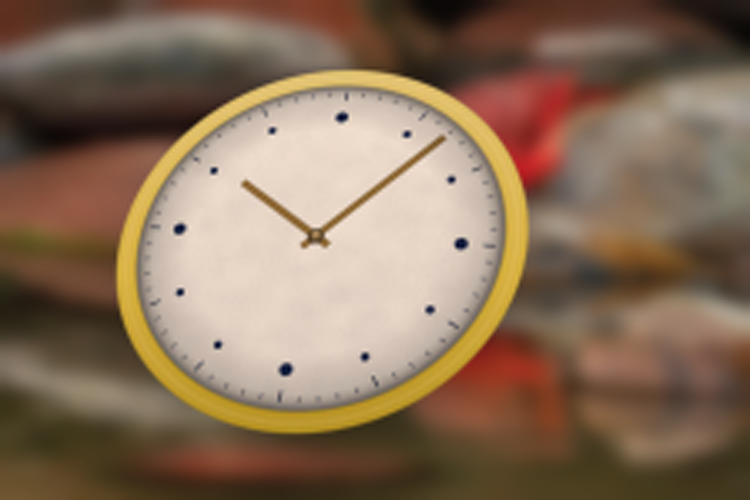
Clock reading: {"hour": 10, "minute": 7}
